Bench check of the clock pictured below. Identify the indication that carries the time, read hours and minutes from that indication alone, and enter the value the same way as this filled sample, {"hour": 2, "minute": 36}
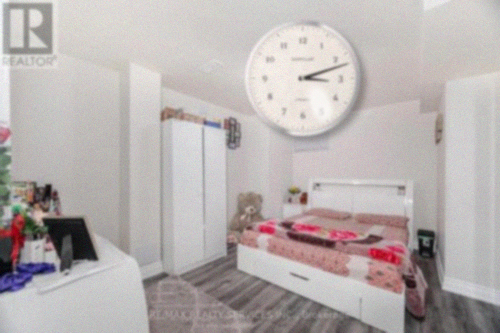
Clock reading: {"hour": 3, "minute": 12}
